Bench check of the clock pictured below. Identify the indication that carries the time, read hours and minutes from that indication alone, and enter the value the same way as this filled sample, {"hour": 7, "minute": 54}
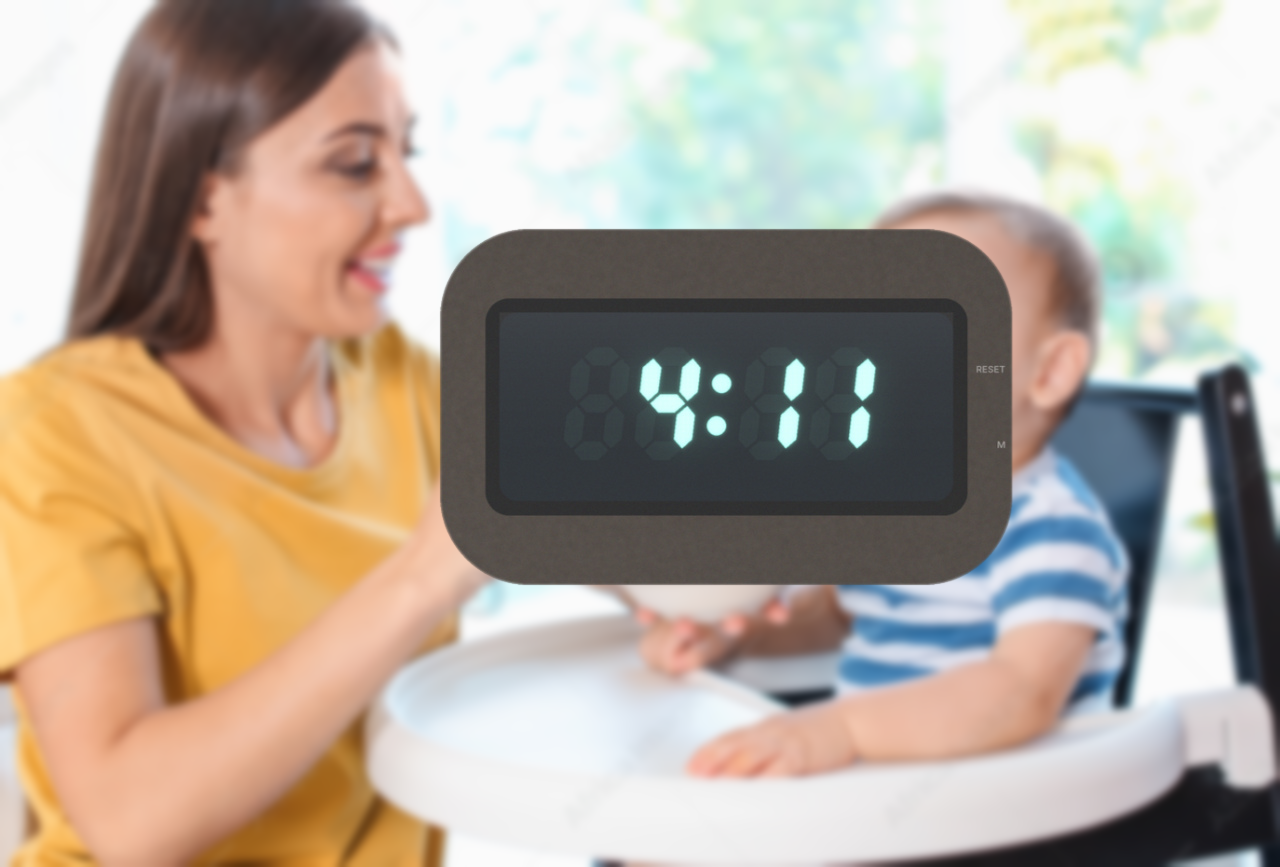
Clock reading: {"hour": 4, "minute": 11}
